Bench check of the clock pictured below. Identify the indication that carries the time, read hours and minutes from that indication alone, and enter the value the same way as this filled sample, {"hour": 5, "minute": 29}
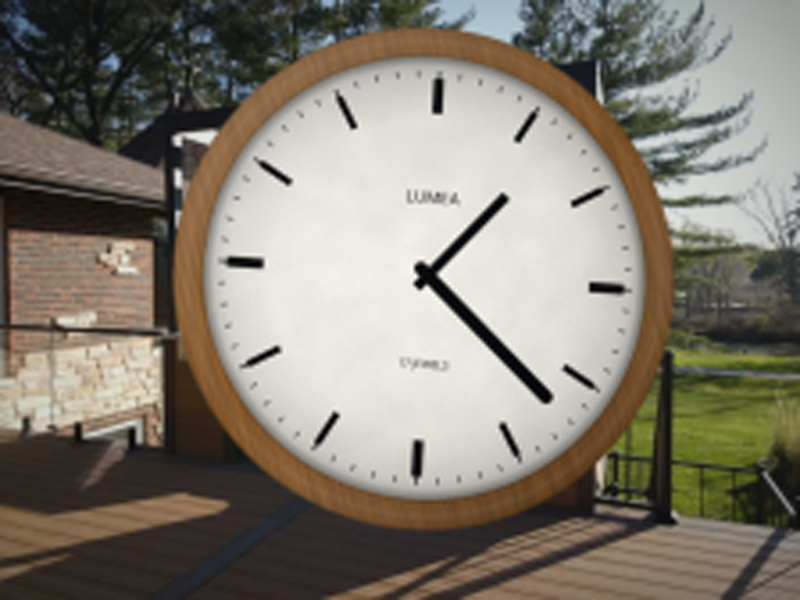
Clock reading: {"hour": 1, "minute": 22}
